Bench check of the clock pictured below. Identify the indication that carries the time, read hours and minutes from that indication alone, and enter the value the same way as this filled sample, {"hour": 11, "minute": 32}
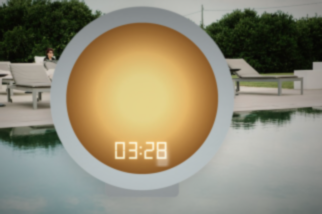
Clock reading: {"hour": 3, "minute": 28}
